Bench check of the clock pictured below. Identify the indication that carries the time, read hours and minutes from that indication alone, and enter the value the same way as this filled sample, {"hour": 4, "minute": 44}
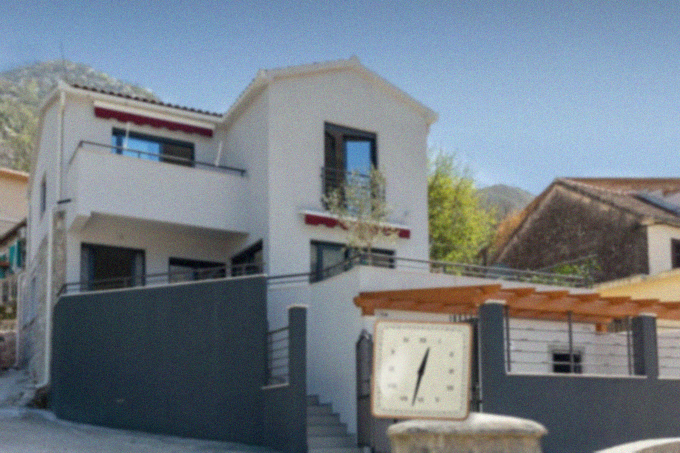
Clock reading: {"hour": 12, "minute": 32}
